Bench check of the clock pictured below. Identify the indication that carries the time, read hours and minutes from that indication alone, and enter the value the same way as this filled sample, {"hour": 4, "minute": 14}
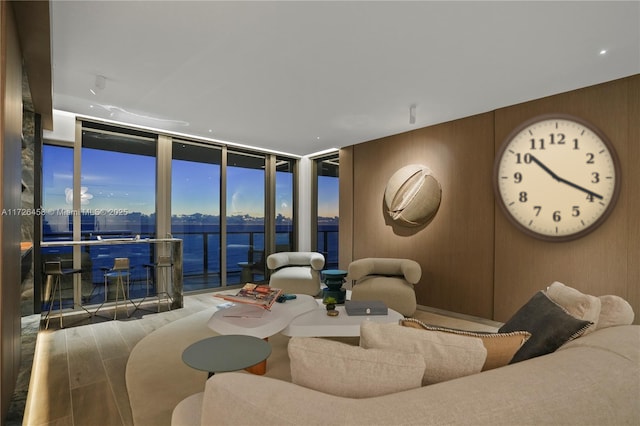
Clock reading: {"hour": 10, "minute": 19}
